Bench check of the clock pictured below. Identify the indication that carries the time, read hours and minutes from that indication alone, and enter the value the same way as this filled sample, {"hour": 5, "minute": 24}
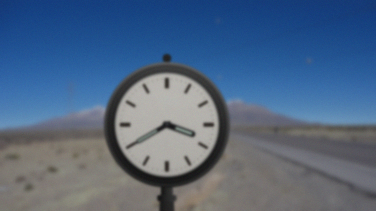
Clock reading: {"hour": 3, "minute": 40}
